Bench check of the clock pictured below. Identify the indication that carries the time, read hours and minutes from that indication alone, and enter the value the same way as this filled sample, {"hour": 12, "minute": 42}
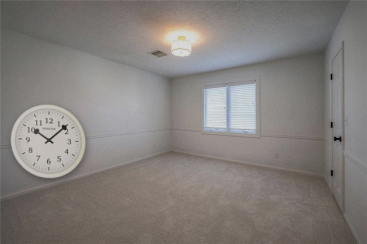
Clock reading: {"hour": 10, "minute": 8}
